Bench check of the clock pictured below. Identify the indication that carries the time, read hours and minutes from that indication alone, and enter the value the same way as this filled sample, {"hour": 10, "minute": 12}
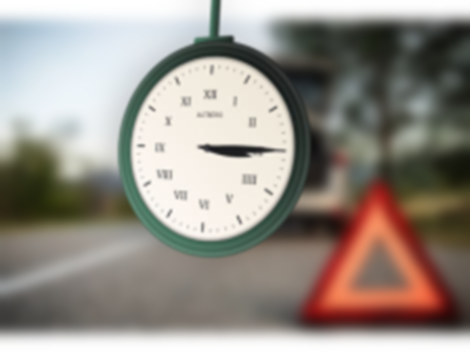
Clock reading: {"hour": 3, "minute": 15}
